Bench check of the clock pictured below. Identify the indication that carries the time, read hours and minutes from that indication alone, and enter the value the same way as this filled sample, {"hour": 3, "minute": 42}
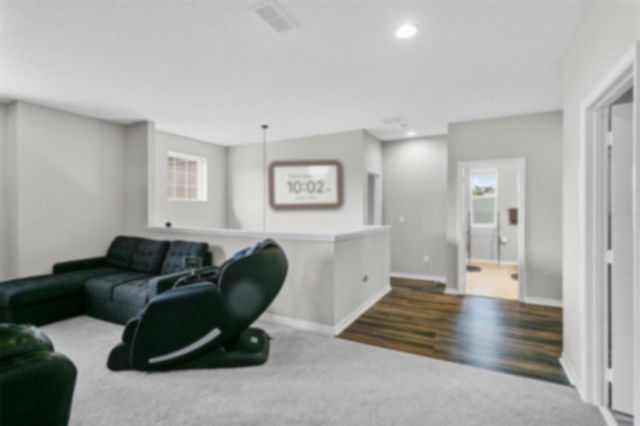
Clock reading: {"hour": 10, "minute": 2}
